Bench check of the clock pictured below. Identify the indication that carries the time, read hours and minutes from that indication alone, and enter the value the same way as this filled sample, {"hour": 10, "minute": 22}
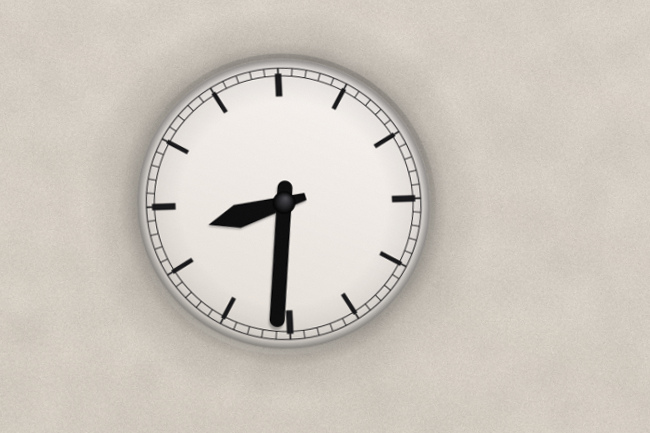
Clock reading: {"hour": 8, "minute": 31}
